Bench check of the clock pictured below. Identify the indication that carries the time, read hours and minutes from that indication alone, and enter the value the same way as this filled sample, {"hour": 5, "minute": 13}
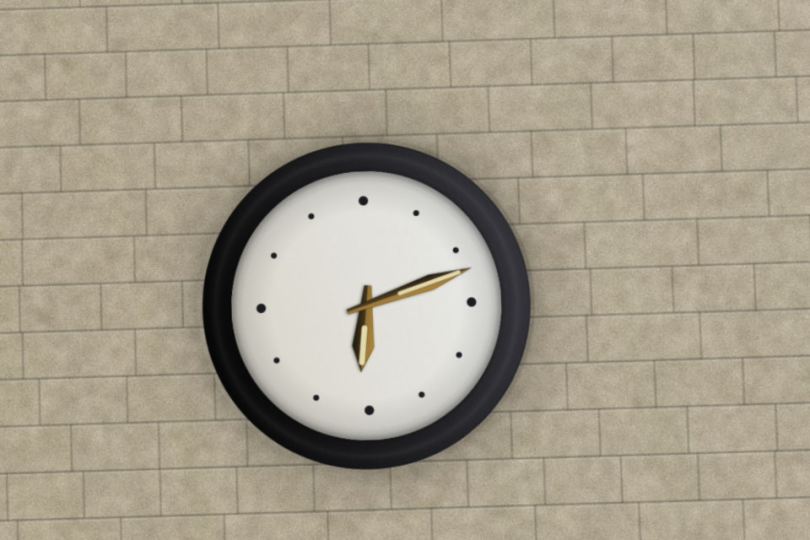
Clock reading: {"hour": 6, "minute": 12}
